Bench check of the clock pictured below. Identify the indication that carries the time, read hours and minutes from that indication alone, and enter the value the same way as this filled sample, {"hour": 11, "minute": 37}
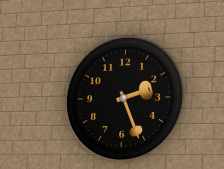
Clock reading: {"hour": 2, "minute": 26}
